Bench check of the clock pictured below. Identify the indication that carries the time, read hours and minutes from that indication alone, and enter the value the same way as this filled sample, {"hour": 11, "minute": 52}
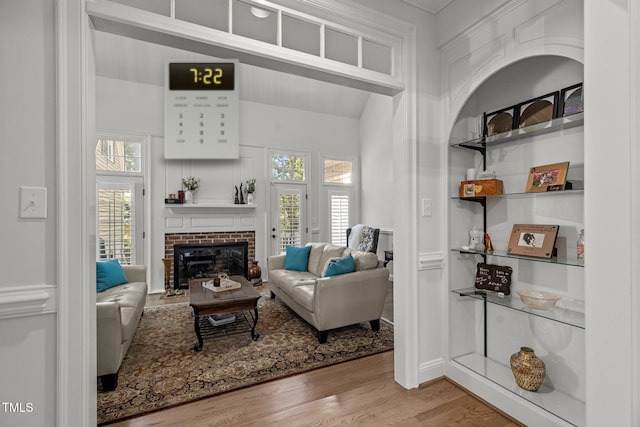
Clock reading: {"hour": 7, "minute": 22}
